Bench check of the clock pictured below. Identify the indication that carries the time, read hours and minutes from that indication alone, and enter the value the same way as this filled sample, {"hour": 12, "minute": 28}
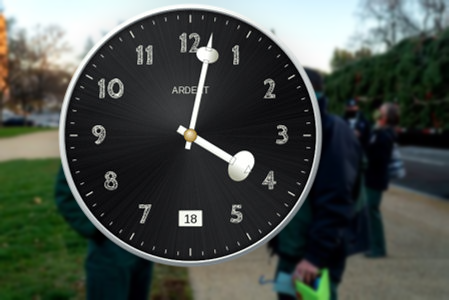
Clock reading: {"hour": 4, "minute": 2}
